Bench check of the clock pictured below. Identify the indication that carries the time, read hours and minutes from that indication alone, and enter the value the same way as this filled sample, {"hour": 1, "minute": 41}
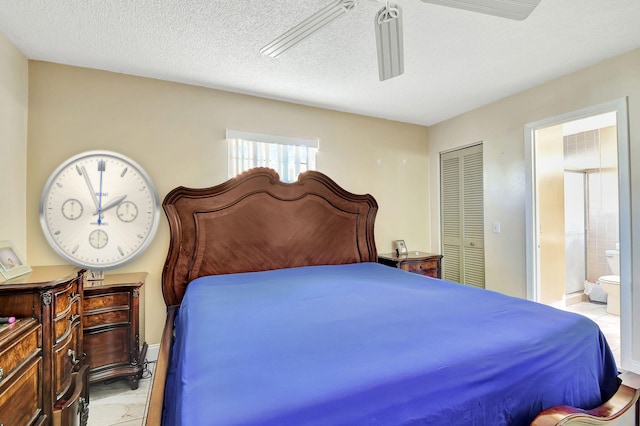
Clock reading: {"hour": 1, "minute": 56}
